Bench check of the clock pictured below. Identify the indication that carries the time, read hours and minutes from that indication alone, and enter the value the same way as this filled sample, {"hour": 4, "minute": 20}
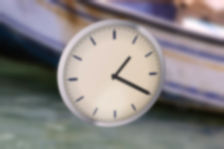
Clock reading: {"hour": 1, "minute": 20}
